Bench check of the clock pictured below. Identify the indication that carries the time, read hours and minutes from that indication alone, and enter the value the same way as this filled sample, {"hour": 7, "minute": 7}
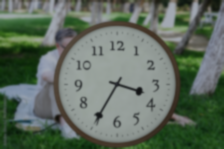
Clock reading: {"hour": 3, "minute": 35}
